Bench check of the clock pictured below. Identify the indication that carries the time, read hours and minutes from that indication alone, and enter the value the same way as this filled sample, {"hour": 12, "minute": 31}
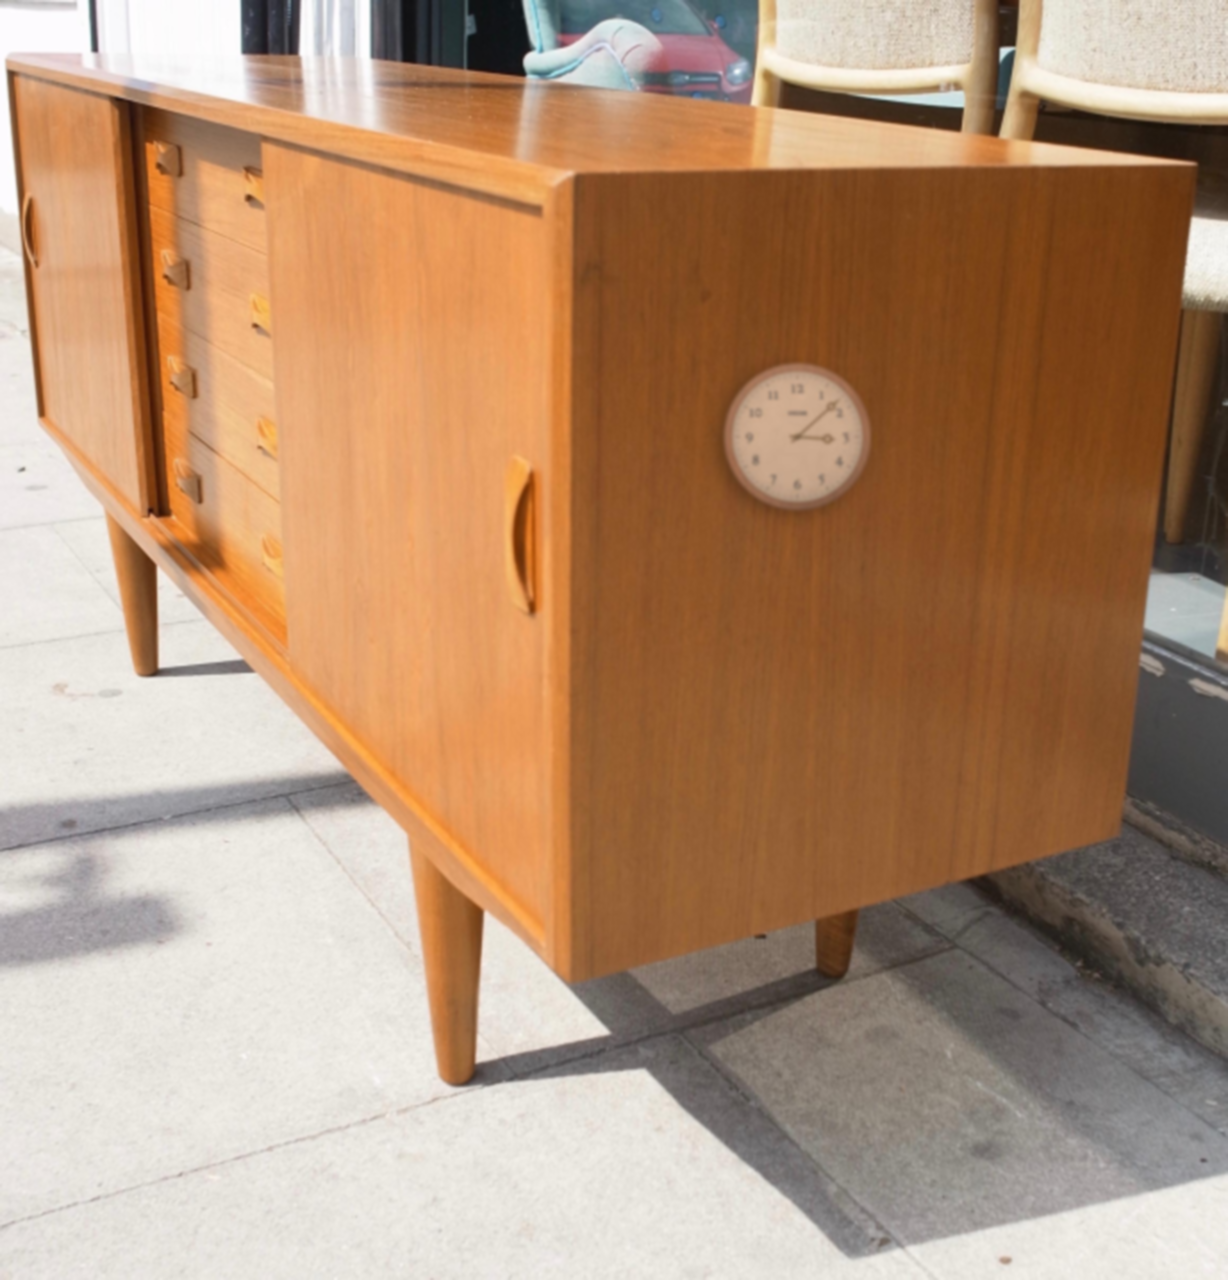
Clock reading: {"hour": 3, "minute": 8}
